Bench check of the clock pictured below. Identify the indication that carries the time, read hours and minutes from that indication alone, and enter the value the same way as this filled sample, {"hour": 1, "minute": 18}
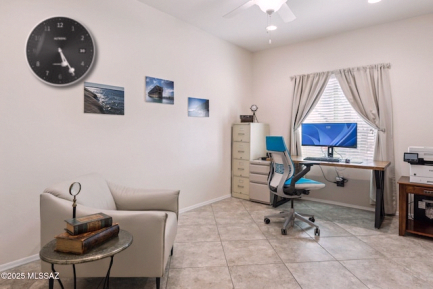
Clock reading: {"hour": 5, "minute": 25}
